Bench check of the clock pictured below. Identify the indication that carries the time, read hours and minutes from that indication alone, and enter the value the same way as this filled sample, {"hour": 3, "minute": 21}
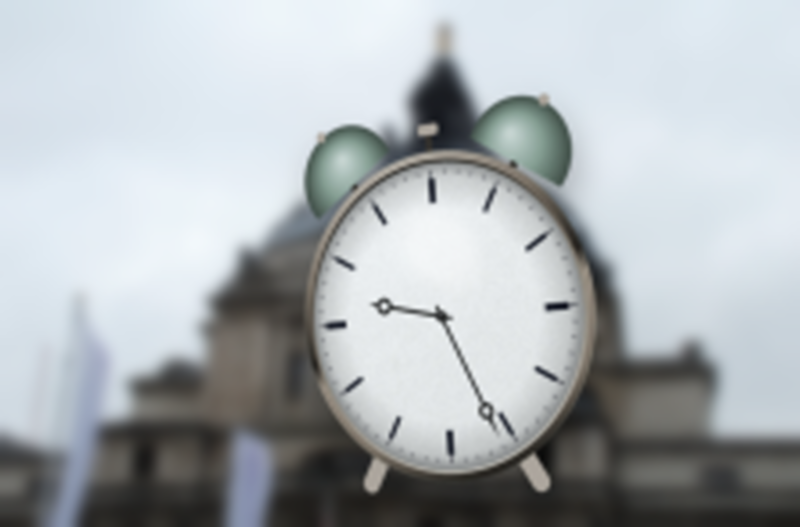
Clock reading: {"hour": 9, "minute": 26}
